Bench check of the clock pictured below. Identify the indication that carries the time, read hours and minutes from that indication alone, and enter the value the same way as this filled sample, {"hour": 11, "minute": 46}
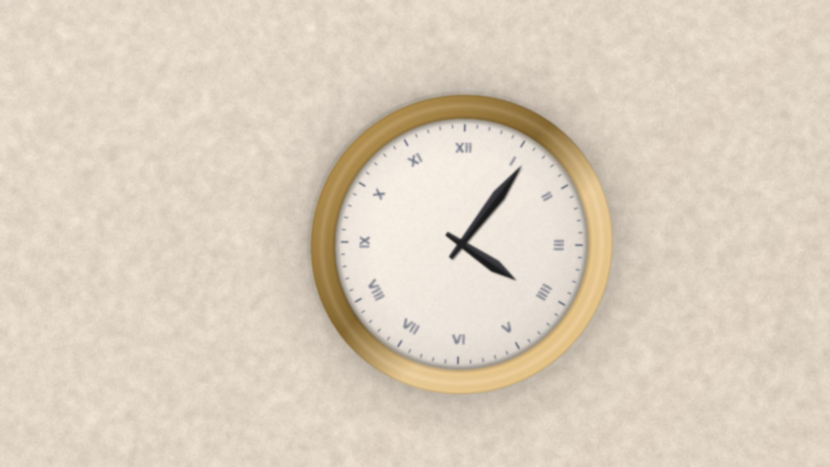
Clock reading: {"hour": 4, "minute": 6}
